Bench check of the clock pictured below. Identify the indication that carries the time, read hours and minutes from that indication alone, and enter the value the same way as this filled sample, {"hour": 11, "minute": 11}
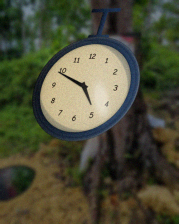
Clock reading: {"hour": 4, "minute": 49}
